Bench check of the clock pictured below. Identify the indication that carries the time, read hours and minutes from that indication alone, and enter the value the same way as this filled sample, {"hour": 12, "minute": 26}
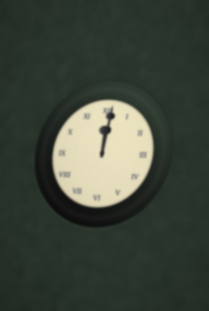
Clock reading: {"hour": 12, "minute": 1}
